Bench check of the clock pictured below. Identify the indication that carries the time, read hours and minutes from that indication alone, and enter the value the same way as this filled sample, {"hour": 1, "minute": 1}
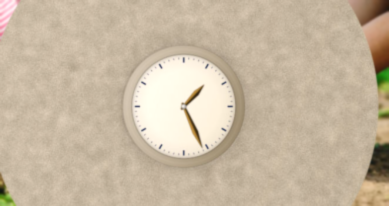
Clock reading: {"hour": 1, "minute": 26}
